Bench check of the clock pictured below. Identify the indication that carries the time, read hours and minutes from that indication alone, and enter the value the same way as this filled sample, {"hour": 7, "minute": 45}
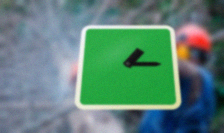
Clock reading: {"hour": 1, "minute": 15}
